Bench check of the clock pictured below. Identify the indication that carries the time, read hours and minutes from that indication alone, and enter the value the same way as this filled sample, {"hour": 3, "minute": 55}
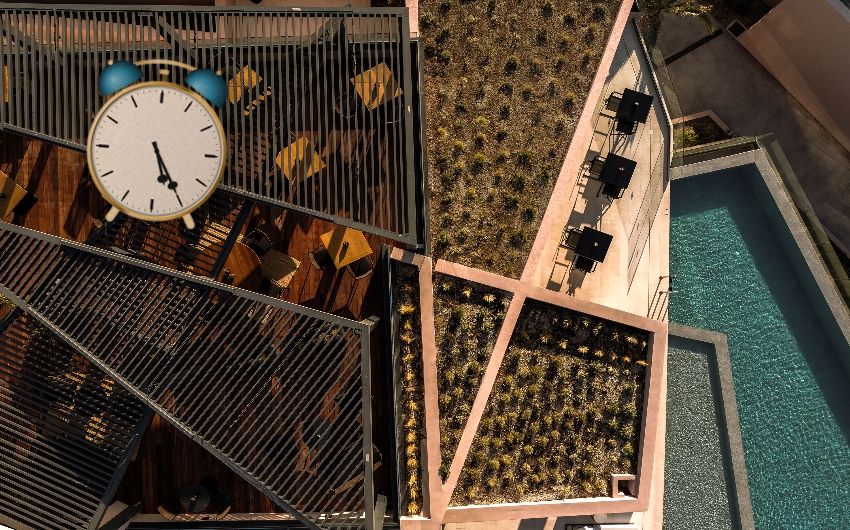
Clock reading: {"hour": 5, "minute": 25}
